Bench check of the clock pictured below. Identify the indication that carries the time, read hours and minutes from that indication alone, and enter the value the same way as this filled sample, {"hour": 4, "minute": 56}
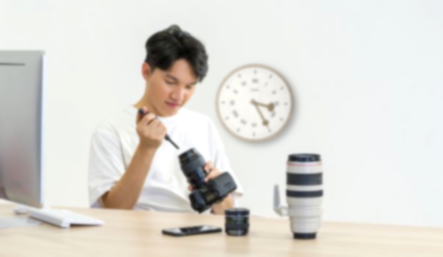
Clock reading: {"hour": 3, "minute": 25}
